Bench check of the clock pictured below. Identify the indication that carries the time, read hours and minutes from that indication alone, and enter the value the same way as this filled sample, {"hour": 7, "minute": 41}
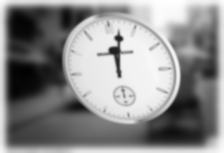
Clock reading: {"hour": 12, "minute": 2}
